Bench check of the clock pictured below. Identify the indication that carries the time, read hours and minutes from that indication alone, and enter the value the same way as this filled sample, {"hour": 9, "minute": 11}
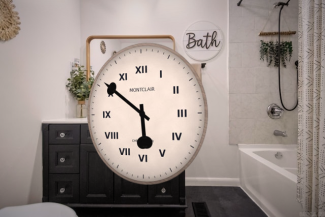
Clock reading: {"hour": 5, "minute": 51}
